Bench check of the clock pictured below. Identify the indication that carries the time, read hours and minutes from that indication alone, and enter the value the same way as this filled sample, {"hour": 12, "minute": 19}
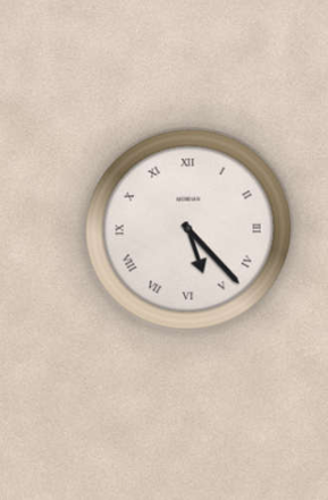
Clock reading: {"hour": 5, "minute": 23}
